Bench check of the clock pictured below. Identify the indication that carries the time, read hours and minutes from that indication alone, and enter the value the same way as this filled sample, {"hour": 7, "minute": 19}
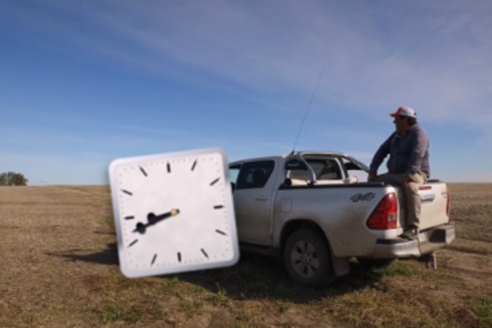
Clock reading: {"hour": 8, "minute": 42}
